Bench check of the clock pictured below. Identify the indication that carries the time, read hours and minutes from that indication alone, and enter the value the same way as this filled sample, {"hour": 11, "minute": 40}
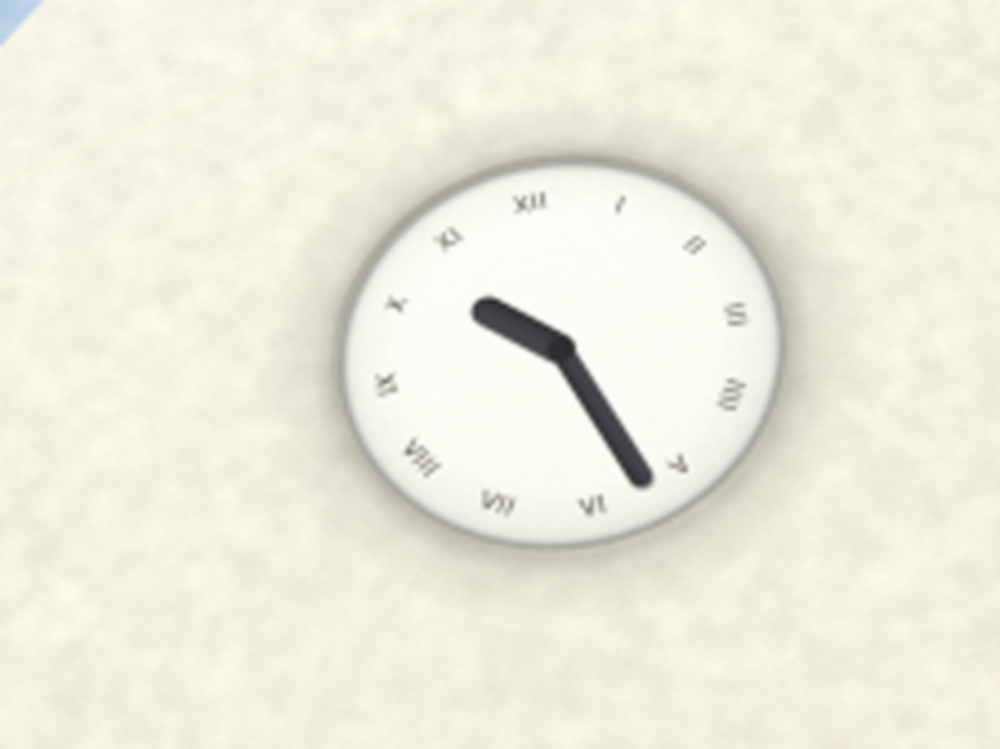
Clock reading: {"hour": 10, "minute": 27}
